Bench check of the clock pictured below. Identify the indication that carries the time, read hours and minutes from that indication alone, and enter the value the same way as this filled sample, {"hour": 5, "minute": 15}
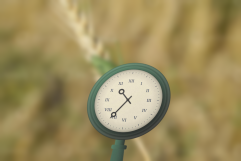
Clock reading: {"hour": 10, "minute": 36}
